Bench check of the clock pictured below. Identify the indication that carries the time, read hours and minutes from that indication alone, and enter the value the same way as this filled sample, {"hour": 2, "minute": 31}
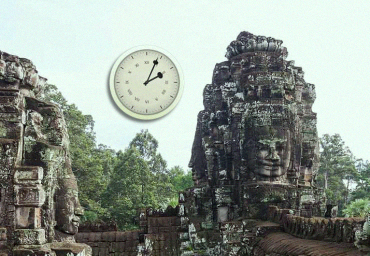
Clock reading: {"hour": 2, "minute": 4}
